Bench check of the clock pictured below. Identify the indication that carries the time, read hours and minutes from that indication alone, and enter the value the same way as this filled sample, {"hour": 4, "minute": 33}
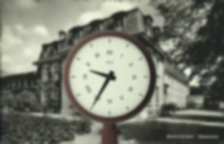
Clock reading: {"hour": 9, "minute": 35}
